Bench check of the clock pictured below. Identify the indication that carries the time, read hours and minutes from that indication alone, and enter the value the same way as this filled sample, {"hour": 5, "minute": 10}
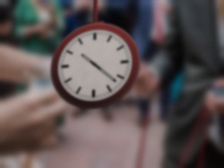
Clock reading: {"hour": 10, "minute": 22}
